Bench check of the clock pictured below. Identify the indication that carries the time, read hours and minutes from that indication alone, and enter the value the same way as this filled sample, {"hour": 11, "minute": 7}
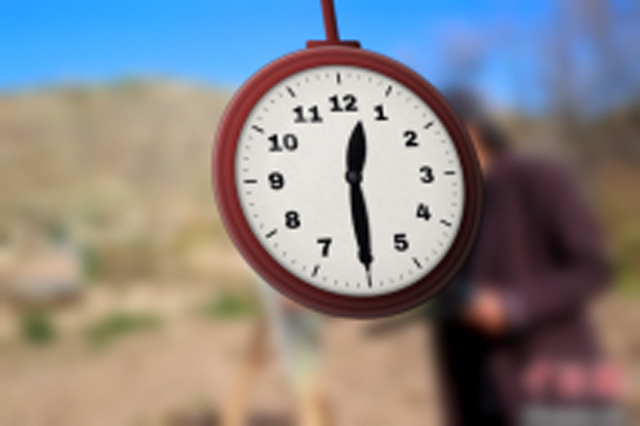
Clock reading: {"hour": 12, "minute": 30}
